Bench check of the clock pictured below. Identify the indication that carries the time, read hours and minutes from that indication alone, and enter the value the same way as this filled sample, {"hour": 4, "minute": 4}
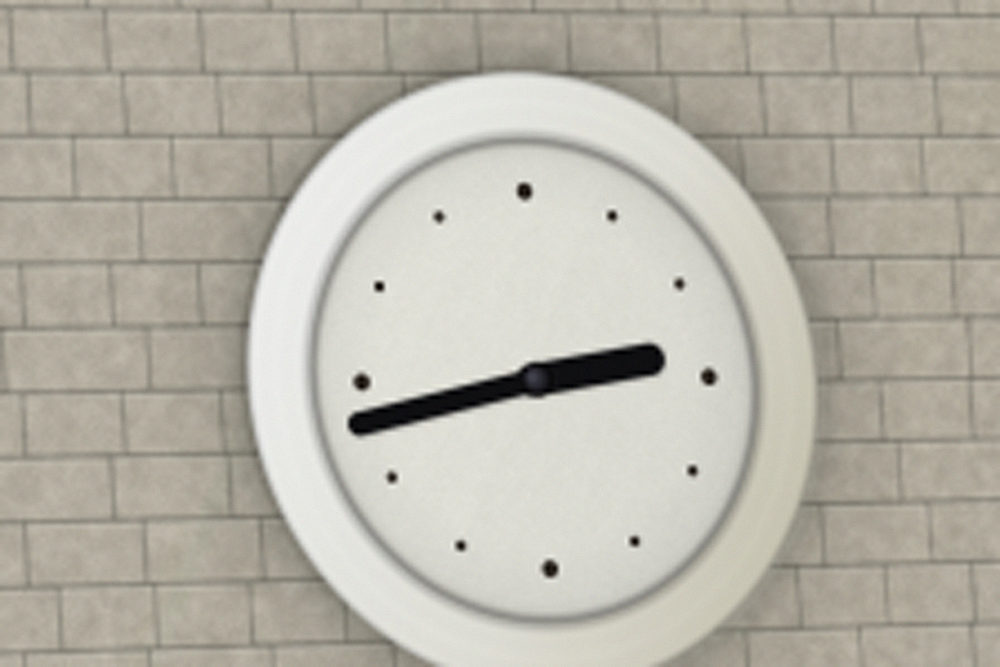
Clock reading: {"hour": 2, "minute": 43}
